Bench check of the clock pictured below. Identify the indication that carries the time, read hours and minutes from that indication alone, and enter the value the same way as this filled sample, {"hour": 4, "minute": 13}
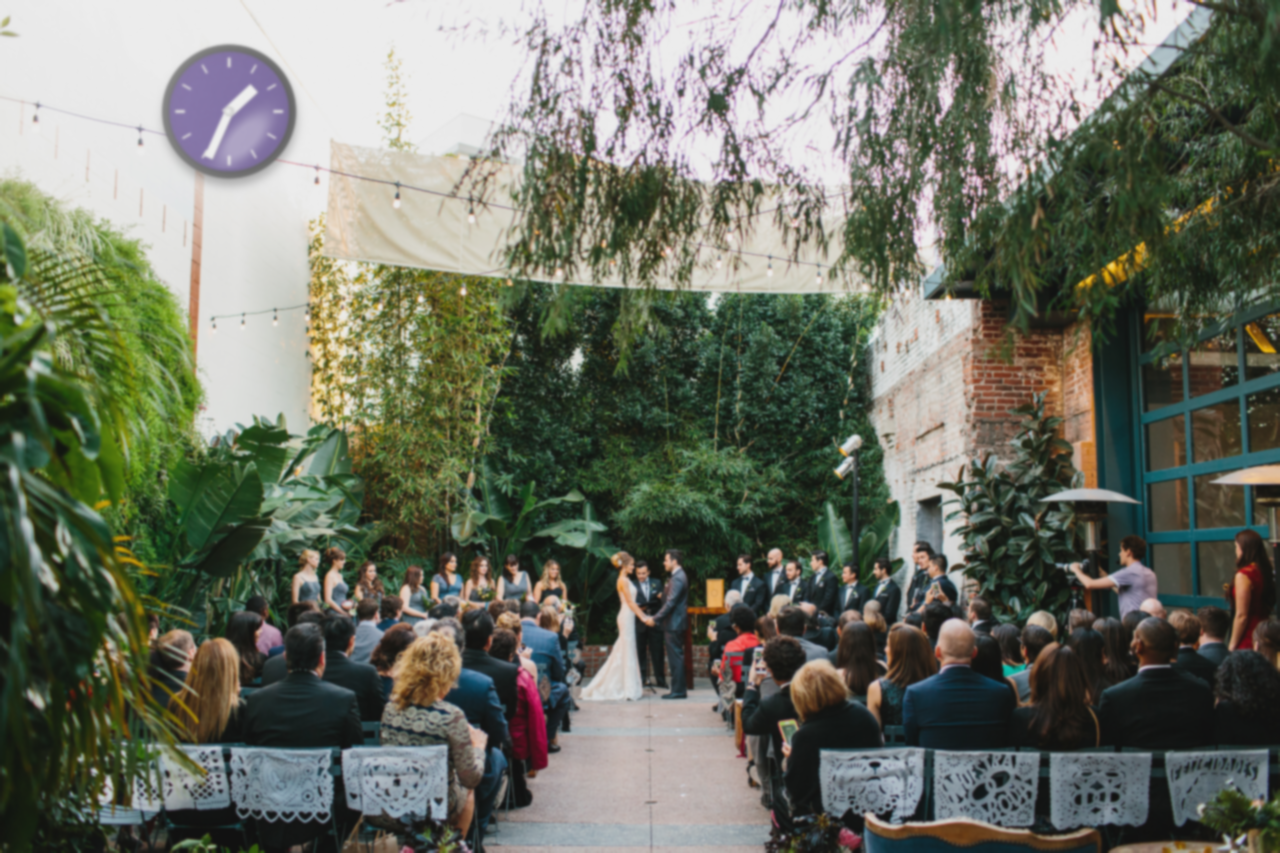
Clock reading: {"hour": 1, "minute": 34}
